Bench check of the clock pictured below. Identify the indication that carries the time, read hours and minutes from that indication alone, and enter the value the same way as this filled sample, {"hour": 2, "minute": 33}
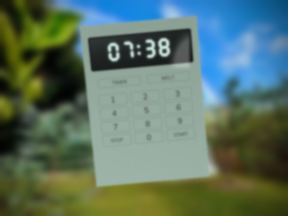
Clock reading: {"hour": 7, "minute": 38}
